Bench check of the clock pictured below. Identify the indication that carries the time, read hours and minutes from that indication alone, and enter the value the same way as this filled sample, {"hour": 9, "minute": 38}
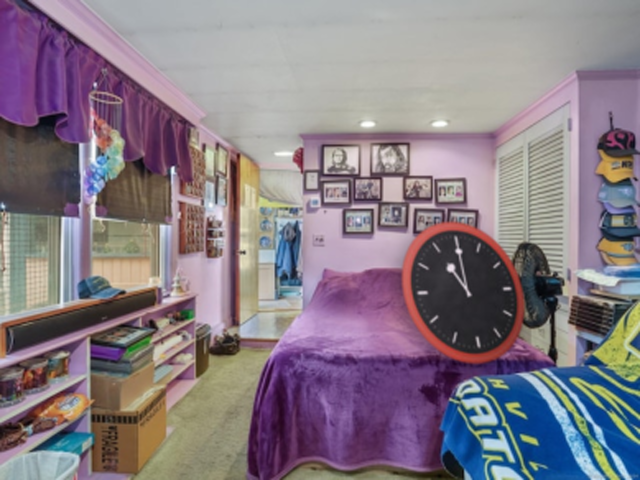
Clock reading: {"hour": 11, "minute": 0}
